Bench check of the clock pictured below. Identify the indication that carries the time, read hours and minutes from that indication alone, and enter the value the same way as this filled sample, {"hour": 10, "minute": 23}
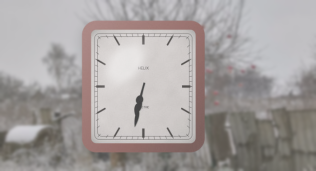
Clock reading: {"hour": 6, "minute": 32}
